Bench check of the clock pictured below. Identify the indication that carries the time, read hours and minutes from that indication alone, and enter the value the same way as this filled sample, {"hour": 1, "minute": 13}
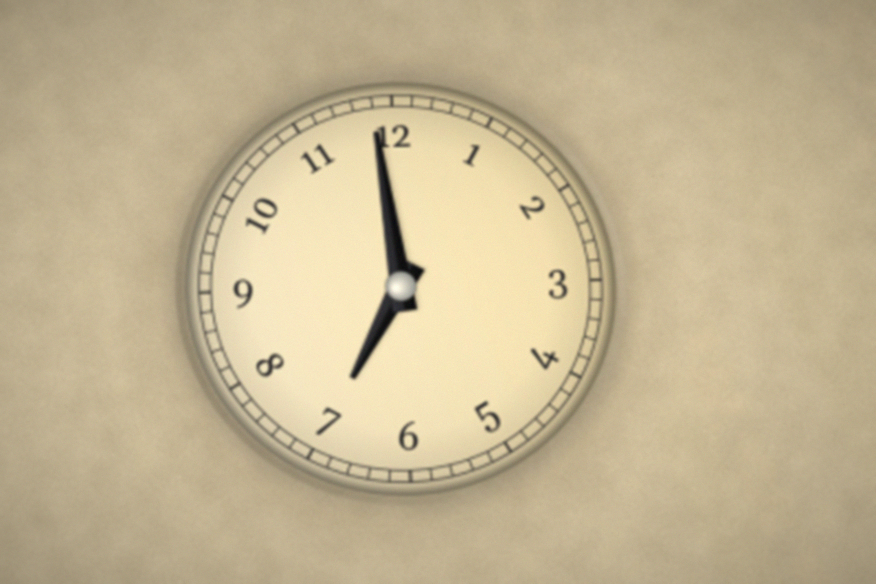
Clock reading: {"hour": 6, "minute": 59}
